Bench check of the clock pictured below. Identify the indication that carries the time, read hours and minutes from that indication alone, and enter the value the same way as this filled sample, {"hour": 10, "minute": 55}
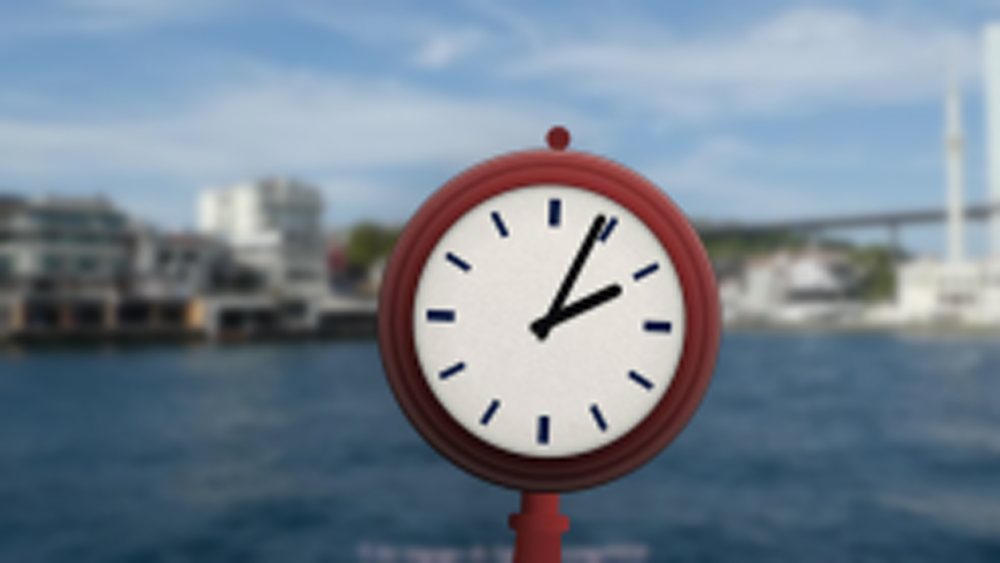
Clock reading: {"hour": 2, "minute": 4}
